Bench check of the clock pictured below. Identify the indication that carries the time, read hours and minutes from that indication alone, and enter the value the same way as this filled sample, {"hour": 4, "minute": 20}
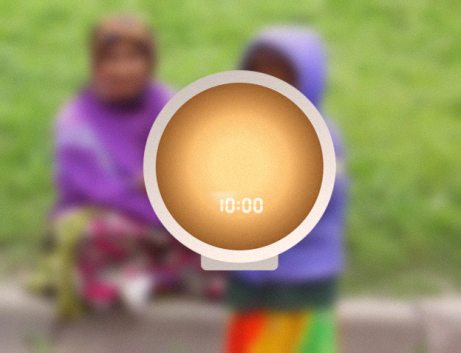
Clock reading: {"hour": 10, "minute": 0}
